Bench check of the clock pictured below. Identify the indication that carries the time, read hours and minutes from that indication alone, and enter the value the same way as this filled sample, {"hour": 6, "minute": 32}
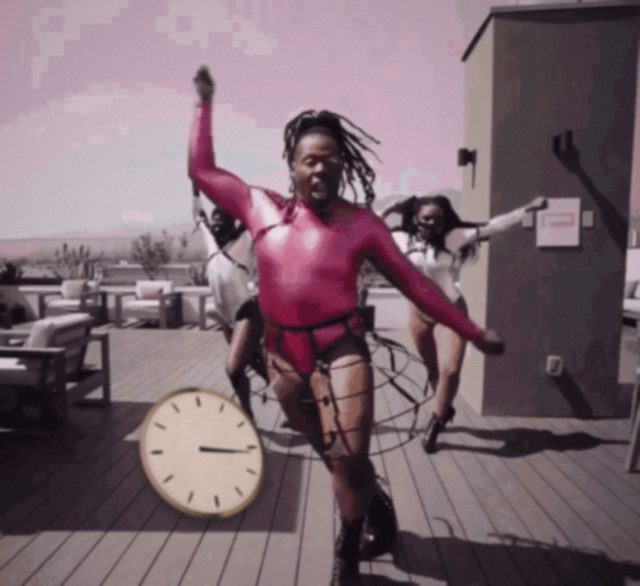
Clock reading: {"hour": 3, "minute": 16}
